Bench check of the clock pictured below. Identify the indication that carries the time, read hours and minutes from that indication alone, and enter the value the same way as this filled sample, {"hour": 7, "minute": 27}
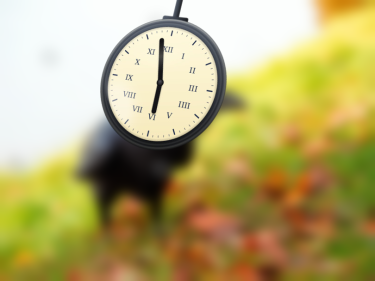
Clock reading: {"hour": 5, "minute": 58}
